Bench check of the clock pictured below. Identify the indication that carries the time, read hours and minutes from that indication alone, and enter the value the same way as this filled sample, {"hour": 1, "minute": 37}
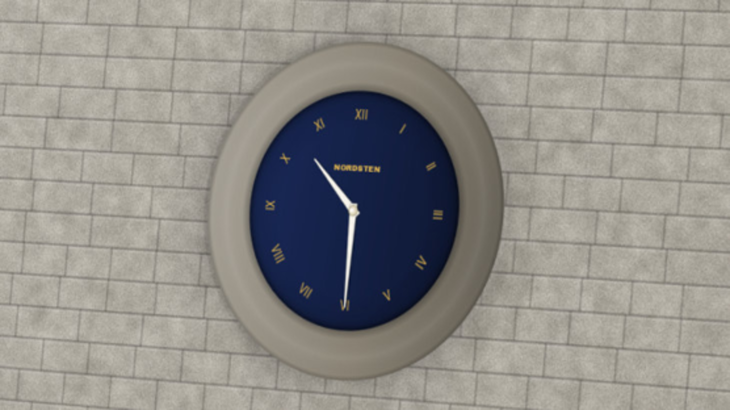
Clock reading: {"hour": 10, "minute": 30}
